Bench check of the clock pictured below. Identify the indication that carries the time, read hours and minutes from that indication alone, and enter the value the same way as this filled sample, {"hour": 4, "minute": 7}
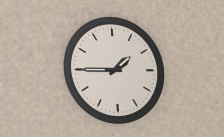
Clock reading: {"hour": 1, "minute": 45}
